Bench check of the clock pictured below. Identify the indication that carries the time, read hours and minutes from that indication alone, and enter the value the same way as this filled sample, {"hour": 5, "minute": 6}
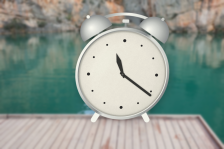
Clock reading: {"hour": 11, "minute": 21}
